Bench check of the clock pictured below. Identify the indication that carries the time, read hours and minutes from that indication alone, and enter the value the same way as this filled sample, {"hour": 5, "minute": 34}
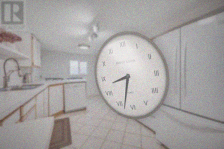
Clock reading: {"hour": 8, "minute": 33}
